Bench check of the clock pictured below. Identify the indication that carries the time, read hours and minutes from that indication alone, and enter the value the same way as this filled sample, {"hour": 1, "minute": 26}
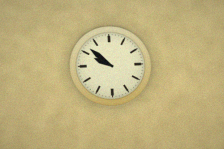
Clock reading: {"hour": 9, "minute": 52}
